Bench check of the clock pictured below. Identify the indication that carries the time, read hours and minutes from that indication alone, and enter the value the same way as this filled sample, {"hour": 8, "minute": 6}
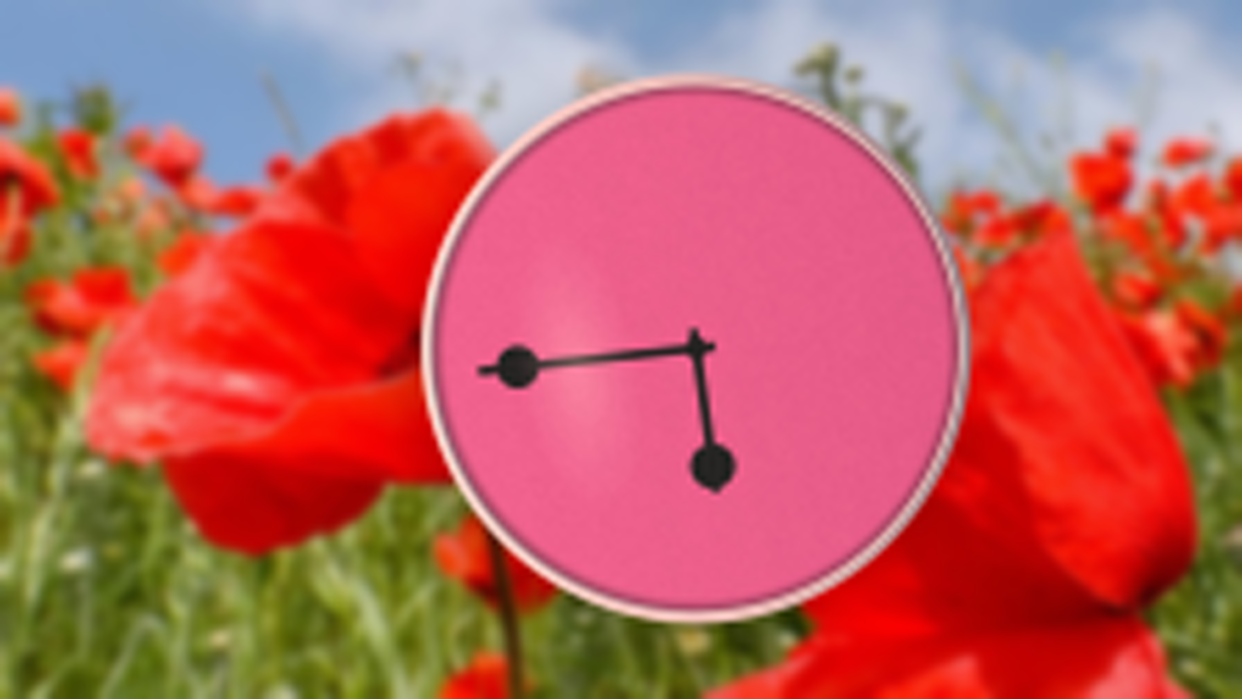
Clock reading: {"hour": 5, "minute": 44}
